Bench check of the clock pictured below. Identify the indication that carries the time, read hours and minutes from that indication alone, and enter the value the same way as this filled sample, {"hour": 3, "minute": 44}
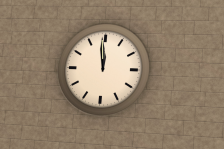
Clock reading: {"hour": 11, "minute": 59}
